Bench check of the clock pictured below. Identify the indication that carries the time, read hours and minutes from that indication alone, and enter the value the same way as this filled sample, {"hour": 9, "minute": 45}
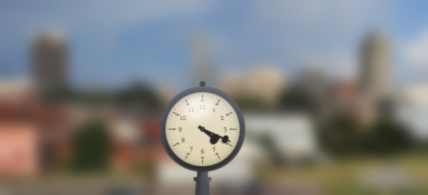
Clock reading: {"hour": 4, "minute": 19}
